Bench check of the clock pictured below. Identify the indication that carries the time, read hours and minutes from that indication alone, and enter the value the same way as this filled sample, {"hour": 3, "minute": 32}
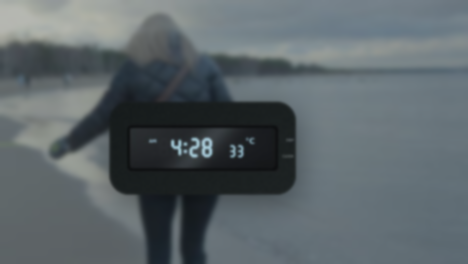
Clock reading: {"hour": 4, "minute": 28}
